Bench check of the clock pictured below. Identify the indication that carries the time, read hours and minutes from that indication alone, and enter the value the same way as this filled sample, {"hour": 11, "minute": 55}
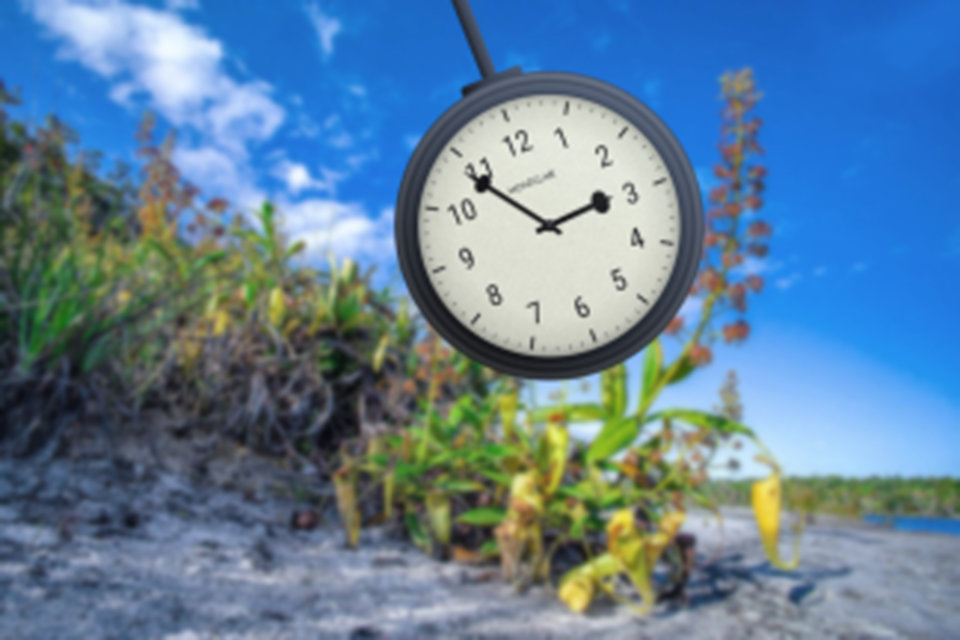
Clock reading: {"hour": 2, "minute": 54}
